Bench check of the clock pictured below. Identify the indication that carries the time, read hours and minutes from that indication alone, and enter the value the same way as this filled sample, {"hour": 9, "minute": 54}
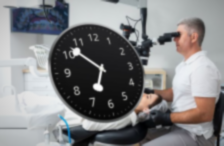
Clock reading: {"hour": 6, "minute": 52}
